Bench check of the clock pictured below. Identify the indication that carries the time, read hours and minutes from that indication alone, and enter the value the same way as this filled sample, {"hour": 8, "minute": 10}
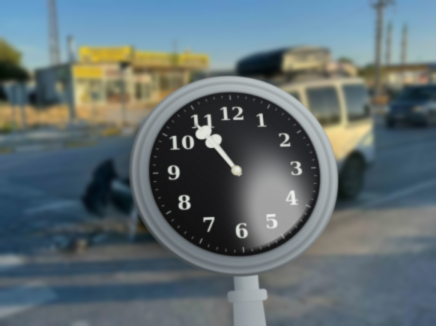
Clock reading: {"hour": 10, "minute": 54}
